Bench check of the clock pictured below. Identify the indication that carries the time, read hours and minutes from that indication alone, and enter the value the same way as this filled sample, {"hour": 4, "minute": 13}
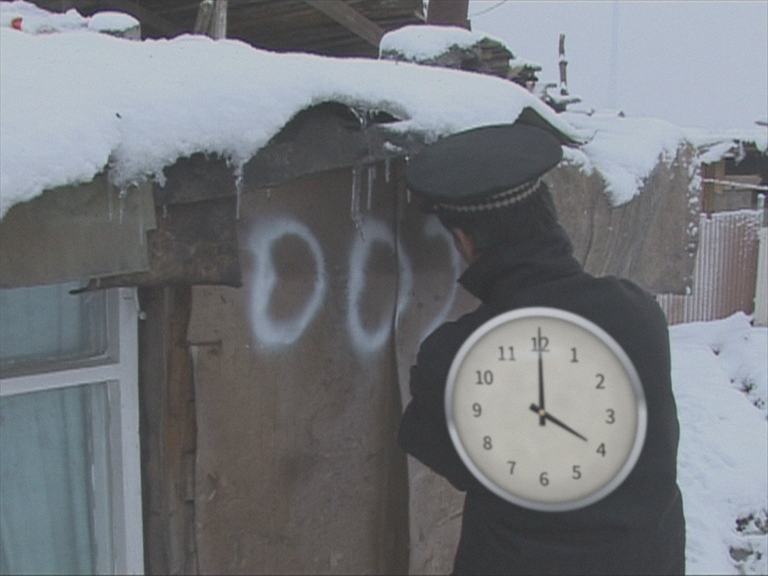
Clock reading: {"hour": 4, "minute": 0}
